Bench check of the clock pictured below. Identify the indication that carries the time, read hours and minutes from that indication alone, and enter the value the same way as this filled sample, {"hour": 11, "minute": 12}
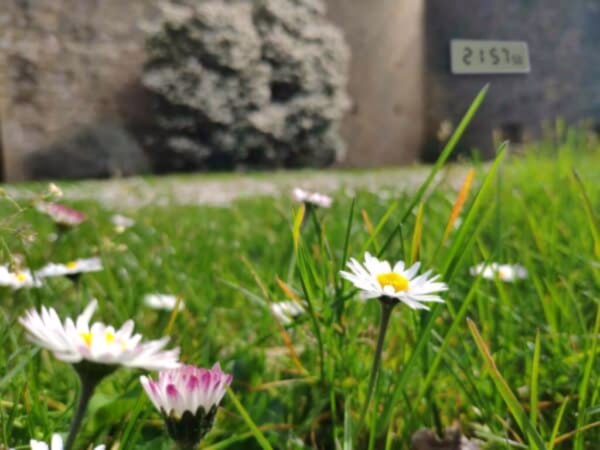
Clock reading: {"hour": 21, "minute": 57}
